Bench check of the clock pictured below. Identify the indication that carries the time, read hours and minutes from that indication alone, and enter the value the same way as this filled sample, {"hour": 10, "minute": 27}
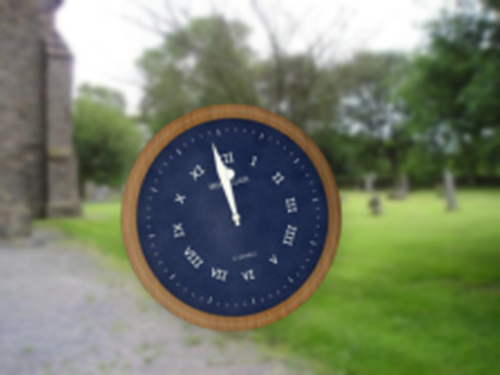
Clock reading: {"hour": 11, "minute": 59}
